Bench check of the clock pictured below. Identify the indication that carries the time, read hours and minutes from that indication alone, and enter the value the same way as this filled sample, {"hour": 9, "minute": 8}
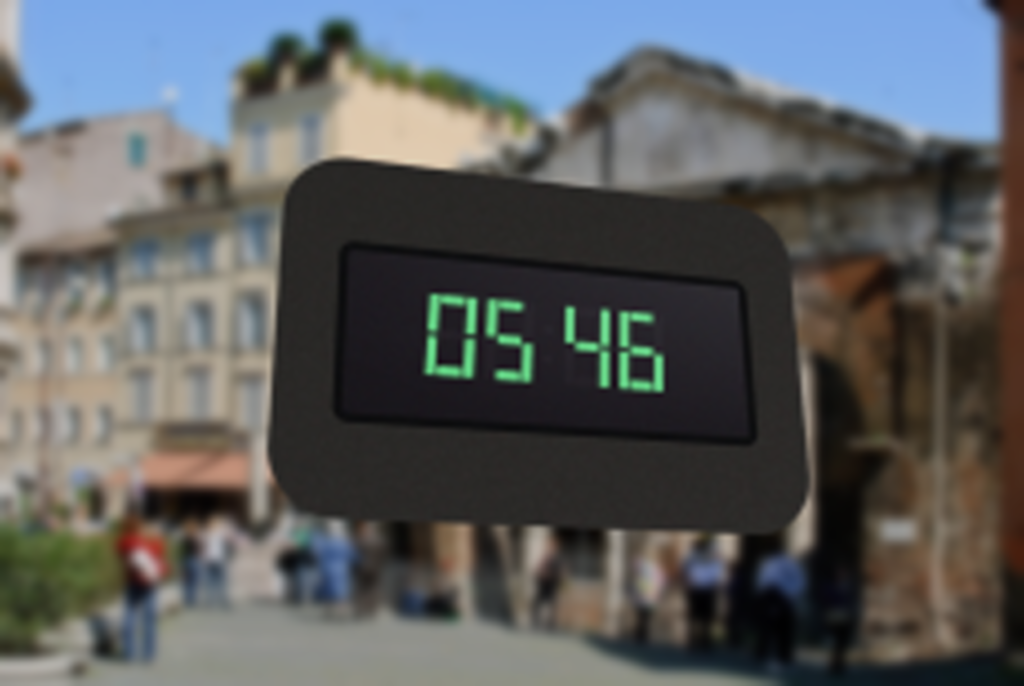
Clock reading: {"hour": 5, "minute": 46}
